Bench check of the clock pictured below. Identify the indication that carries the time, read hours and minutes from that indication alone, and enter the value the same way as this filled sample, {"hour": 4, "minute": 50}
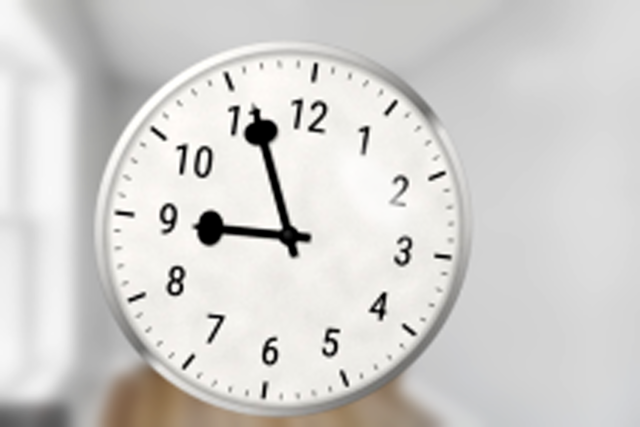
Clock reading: {"hour": 8, "minute": 56}
